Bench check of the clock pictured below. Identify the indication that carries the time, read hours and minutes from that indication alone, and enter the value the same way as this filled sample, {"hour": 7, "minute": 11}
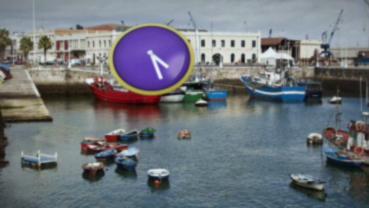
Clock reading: {"hour": 4, "minute": 27}
